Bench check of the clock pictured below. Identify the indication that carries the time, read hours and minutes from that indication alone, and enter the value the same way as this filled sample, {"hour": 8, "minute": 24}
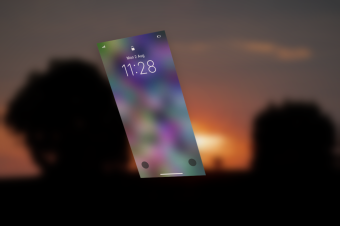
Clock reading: {"hour": 11, "minute": 28}
